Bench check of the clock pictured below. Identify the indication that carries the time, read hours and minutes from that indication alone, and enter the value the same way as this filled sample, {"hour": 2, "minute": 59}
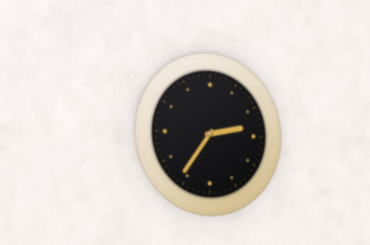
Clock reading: {"hour": 2, "minute": 36}
